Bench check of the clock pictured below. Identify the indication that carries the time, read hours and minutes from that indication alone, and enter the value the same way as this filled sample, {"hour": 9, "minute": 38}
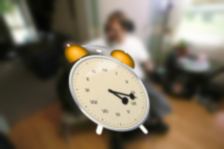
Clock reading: {"hour": 4, "minute": 17}
